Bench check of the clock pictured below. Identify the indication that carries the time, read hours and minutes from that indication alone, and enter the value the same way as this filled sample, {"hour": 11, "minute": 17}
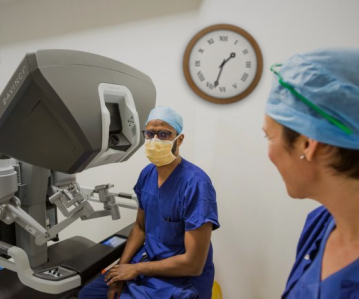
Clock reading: {"hour": 1, "minute": 33}
